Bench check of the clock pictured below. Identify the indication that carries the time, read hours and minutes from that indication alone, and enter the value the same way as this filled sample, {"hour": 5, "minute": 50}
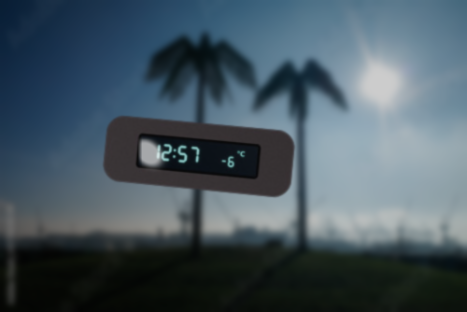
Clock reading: {"hour": 12, "minute": 57}
